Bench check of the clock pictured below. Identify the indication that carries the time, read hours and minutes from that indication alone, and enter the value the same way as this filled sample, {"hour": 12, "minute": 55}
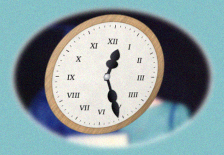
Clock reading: {"hour": 12, "minute": 26}
